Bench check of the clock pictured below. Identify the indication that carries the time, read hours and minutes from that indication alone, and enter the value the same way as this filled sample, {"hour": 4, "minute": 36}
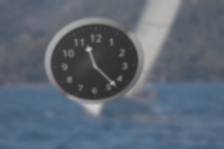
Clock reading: {"hour": 11, "minute": 23}
